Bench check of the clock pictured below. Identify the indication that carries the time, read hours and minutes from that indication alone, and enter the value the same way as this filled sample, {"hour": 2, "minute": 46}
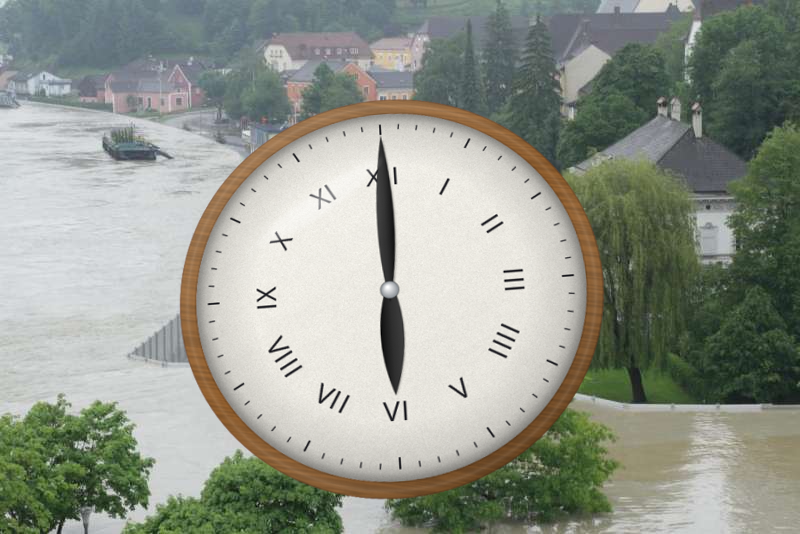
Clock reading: {"hour": 6, "minute": 0}
